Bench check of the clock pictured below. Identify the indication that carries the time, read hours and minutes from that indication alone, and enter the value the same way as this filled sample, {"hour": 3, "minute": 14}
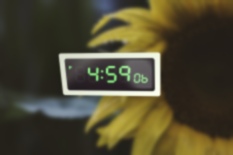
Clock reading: {"hour": 4, "minute": 59}
